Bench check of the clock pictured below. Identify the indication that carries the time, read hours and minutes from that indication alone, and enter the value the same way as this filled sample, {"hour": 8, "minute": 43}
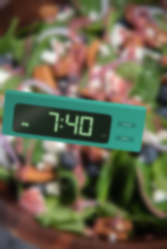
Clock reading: {"hour": 7, "minute": 40}
